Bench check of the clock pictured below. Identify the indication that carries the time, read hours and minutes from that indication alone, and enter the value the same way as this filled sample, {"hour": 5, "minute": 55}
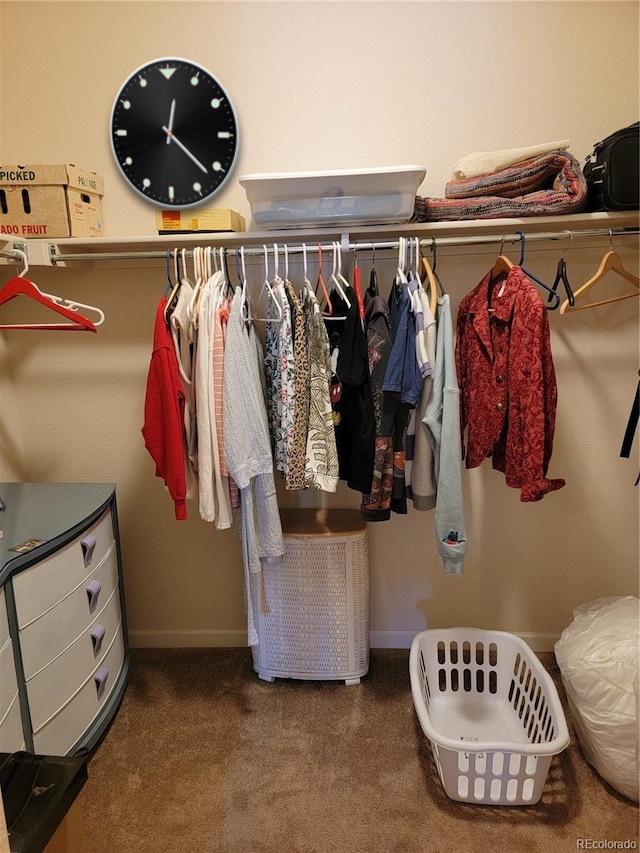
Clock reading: {"hour": 12, "minute": 22}
